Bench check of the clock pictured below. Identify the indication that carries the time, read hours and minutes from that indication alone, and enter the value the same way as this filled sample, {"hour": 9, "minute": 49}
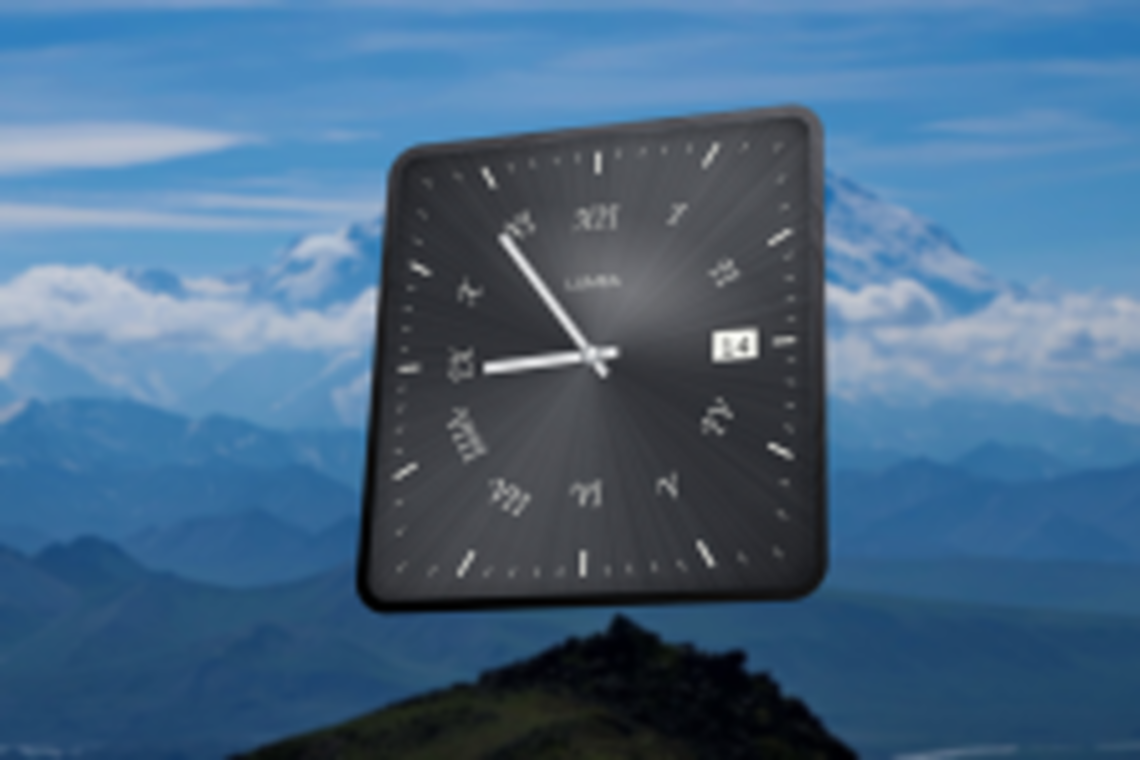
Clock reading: {"hour": 8, "minute": 54}
